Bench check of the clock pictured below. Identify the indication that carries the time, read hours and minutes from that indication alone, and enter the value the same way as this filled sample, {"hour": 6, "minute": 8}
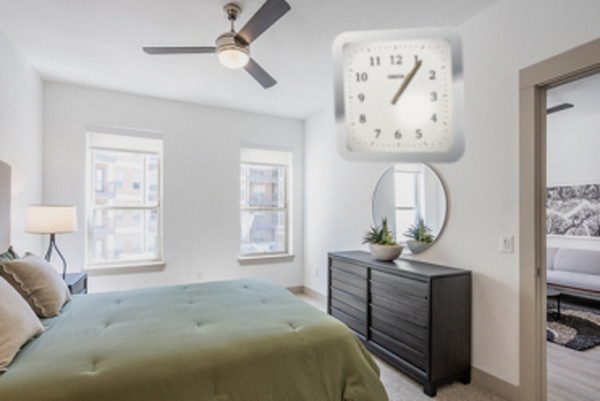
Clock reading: {"hour": 1, "minute": 6}
